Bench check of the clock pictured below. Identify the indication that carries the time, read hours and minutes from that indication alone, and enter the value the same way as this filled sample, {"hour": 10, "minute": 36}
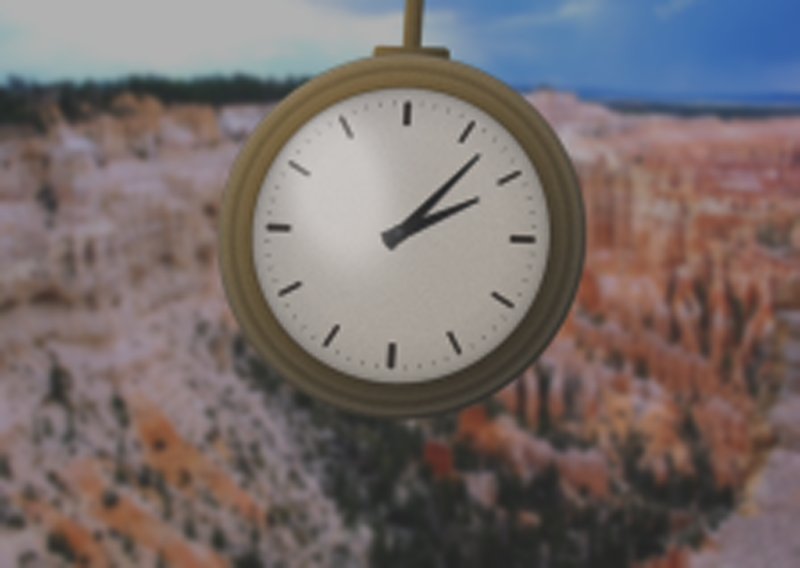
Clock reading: {"hour": 2, "minute": 7}
